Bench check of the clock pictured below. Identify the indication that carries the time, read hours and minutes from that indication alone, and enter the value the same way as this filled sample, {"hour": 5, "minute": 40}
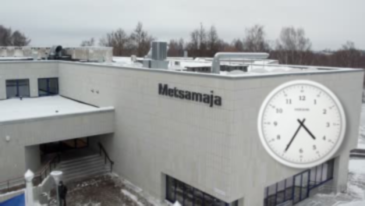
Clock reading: {"hour": 4, "minute": 35}
